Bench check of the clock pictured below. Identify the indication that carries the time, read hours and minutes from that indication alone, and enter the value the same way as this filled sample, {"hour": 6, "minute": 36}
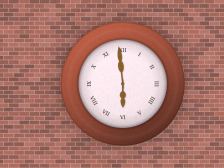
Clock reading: {"hour": 5, "minute": 59}
